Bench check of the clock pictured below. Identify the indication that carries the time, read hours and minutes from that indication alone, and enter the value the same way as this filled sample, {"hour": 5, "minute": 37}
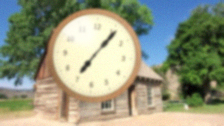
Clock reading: {"hour": 7, "minute": 6}
